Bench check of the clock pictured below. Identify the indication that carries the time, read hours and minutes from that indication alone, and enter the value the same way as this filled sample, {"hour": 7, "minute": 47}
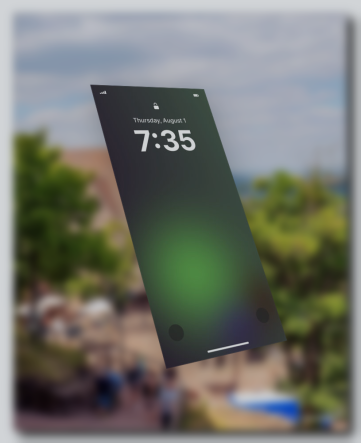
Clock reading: {"hour": 7, "minute": 35}
